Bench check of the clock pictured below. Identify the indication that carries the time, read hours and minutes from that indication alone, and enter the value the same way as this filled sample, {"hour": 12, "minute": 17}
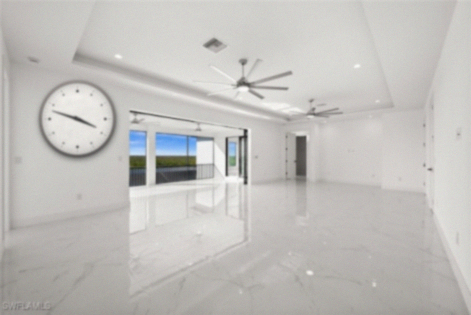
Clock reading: {"hour": 3, "minute": 48}
